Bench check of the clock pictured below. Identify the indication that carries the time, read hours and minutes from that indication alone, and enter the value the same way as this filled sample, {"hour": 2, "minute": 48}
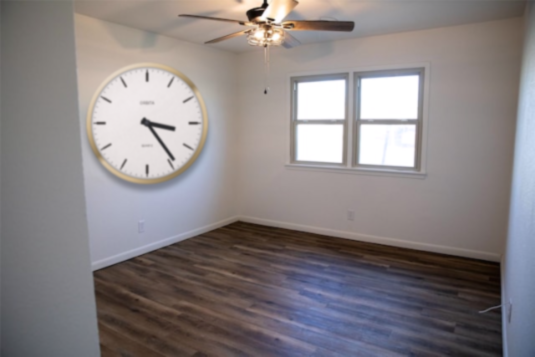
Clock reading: {"hour": 3, "minute": 24}
